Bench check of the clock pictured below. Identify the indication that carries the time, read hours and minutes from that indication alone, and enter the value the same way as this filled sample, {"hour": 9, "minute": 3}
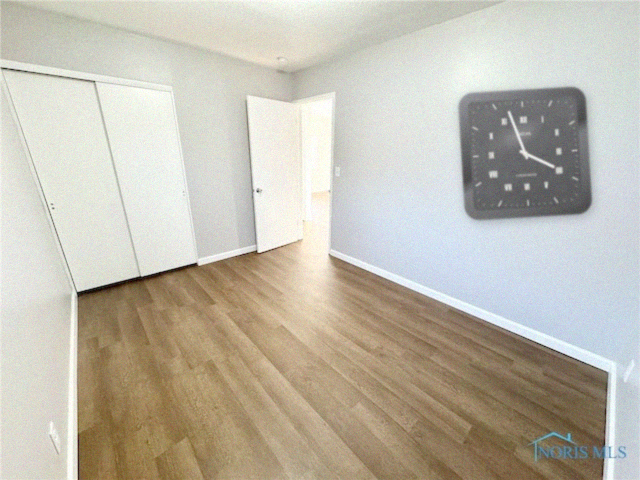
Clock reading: {"hour": 3, "minute": 57}
